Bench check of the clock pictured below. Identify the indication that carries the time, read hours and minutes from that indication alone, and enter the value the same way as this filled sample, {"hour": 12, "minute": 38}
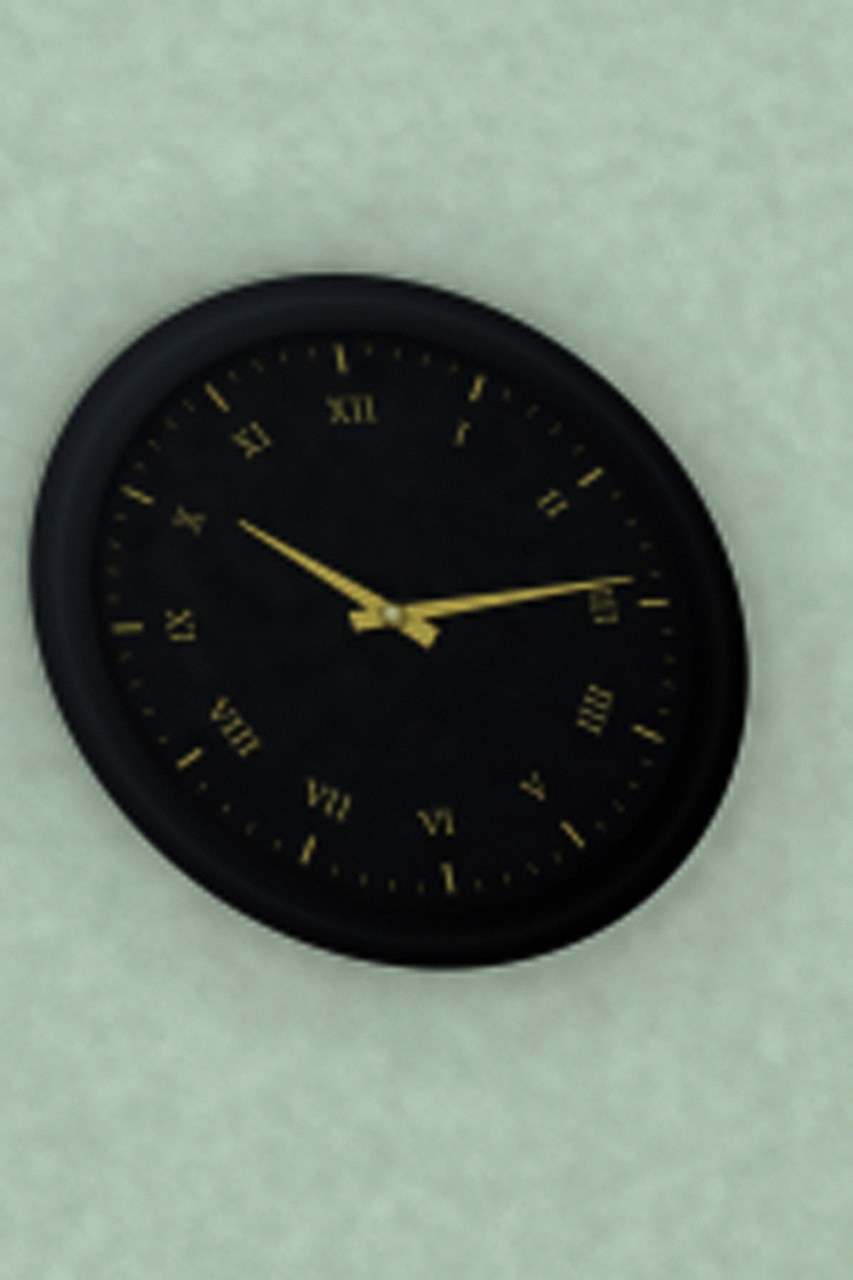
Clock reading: {"hour": 10, "minute": 14}
